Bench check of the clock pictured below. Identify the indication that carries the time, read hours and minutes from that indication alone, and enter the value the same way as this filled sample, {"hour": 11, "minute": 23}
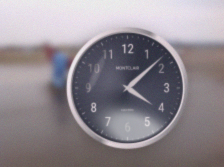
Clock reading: {"hour": 4, "minute": 8}
